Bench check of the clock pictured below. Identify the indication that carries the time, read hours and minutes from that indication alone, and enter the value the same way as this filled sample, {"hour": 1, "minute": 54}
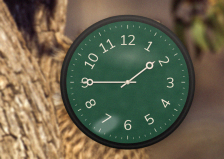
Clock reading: {"hour": 1, "minute": 45}
